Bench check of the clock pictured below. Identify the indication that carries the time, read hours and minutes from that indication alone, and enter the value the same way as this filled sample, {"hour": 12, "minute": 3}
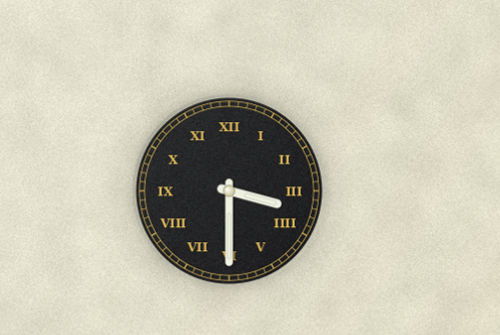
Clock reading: {"hour": 3, "minute": 30}
